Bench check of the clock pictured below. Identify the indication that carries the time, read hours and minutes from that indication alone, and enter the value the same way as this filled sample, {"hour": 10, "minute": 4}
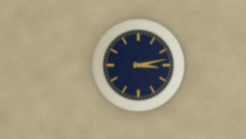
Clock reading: {"hour": 3, "minute": 13}
